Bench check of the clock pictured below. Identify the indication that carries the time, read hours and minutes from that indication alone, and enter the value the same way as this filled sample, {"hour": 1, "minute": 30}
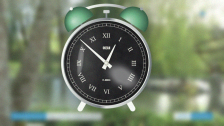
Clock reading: {"hour": 12, "minute": 52}
